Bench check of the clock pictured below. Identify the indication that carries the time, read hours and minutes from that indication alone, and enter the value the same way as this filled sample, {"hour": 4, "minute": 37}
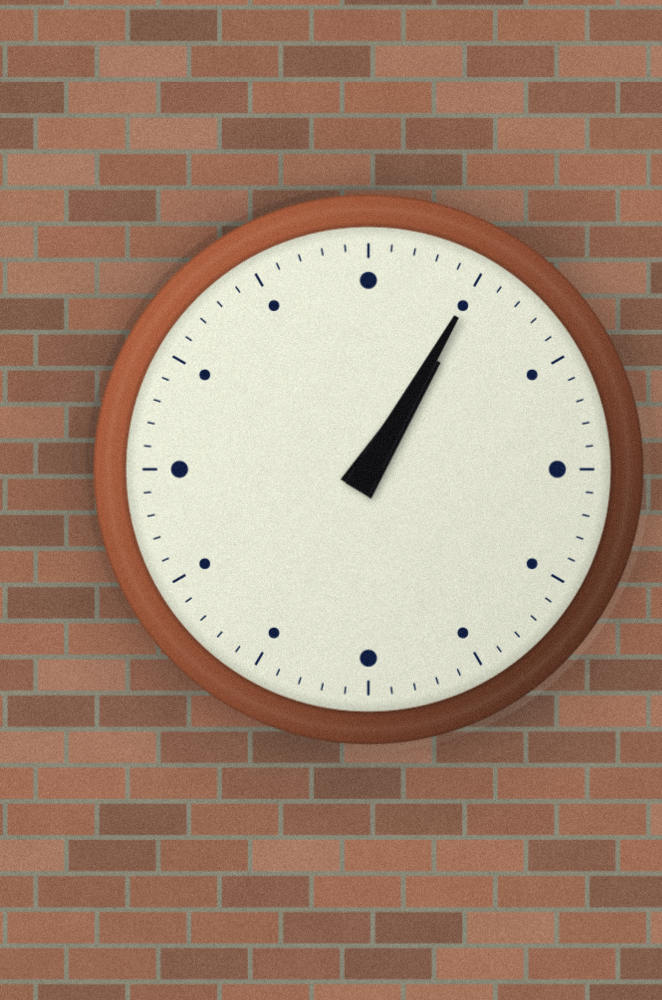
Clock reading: {"hour": 1, "minute": 5}
